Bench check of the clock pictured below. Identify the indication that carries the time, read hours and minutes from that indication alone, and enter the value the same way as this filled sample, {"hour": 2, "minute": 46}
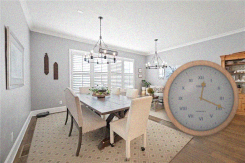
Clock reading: {"hour": 12, "minute": 19}
